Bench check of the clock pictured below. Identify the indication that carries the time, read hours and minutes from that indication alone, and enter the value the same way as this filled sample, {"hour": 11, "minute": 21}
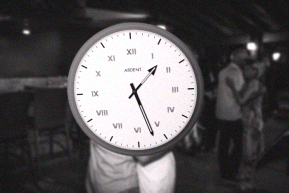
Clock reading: {"hour": 1, "minute": 27}
